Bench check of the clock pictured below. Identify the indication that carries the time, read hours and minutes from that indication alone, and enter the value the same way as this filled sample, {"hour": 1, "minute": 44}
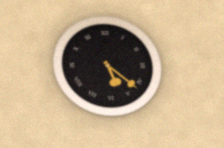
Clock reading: {"hour": 5, "minute": 22}
